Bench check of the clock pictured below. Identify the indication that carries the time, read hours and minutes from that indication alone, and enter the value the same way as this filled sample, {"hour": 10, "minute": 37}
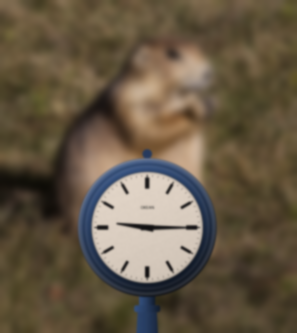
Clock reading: {"hour": 9, "minute": 15}
